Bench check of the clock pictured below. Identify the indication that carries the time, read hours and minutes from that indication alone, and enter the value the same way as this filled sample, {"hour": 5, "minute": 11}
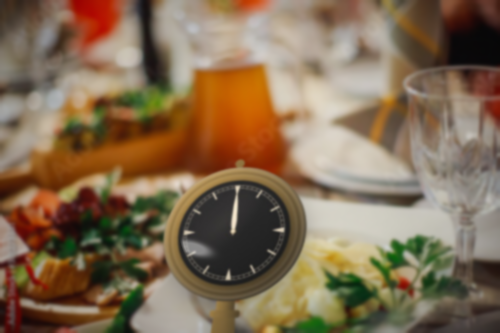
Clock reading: {"hour": 12, "minute": 0}
